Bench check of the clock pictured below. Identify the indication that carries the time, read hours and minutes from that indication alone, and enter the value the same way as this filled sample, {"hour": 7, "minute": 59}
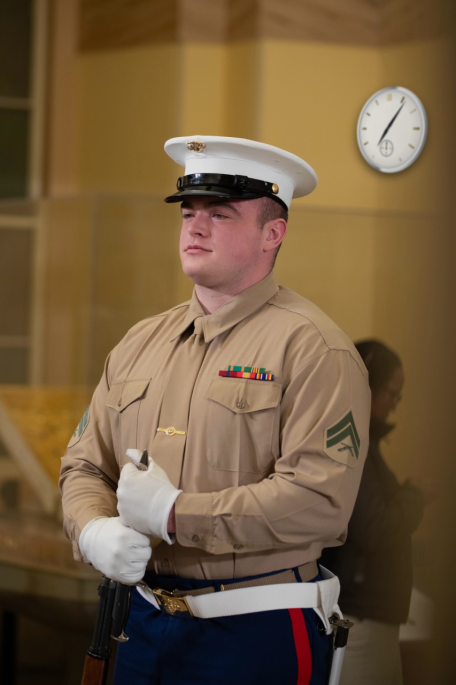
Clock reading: {"hour": 7, "minute": 6}
